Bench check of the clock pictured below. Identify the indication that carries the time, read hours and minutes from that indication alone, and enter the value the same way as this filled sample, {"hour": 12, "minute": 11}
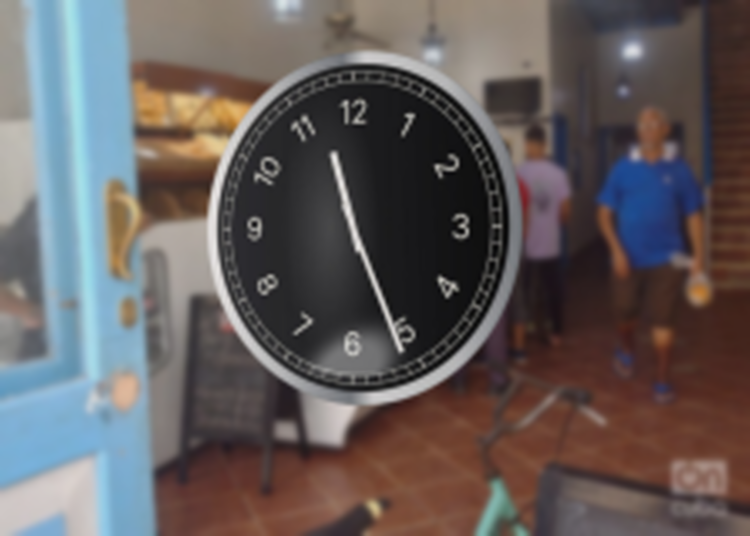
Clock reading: {"hour": 11, "minute": 26}
